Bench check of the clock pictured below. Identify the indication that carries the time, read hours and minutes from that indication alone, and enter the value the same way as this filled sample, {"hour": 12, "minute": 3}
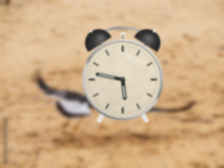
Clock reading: {"hour": 5, "minute": 47}
